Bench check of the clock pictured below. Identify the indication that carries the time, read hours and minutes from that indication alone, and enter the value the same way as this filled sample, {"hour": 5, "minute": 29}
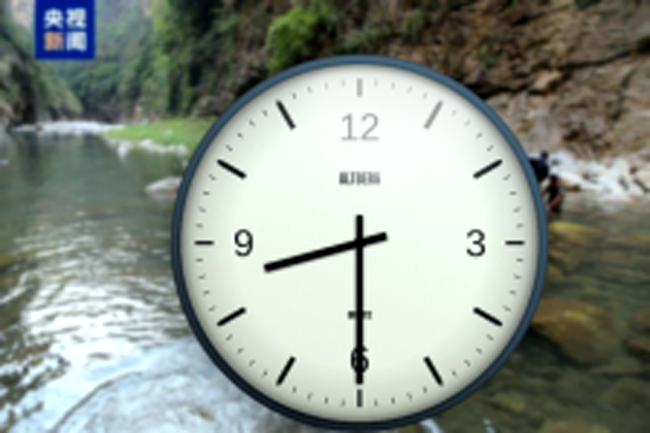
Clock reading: {"hour": 8, "minute": 30}
